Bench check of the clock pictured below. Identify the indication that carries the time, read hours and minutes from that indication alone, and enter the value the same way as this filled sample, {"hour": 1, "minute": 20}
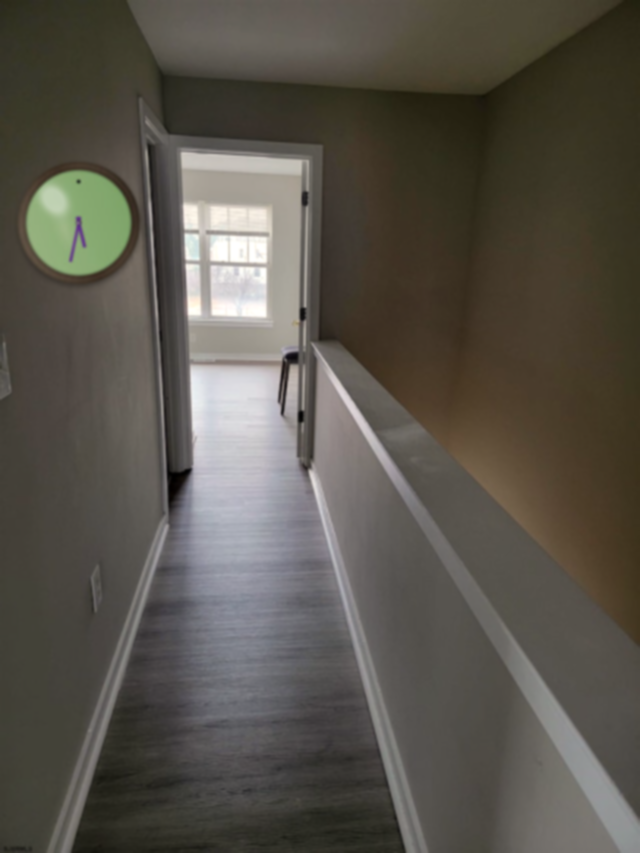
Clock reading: {"hour": 5, "minute": 32}
